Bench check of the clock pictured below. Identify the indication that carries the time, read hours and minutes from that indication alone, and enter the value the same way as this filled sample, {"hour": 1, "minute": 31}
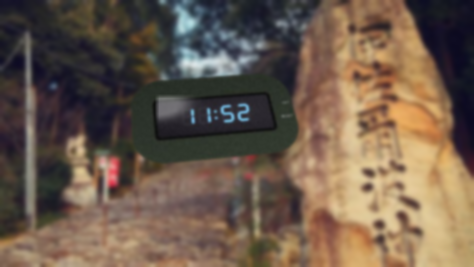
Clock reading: {"hour": 11, "minute": 52}
